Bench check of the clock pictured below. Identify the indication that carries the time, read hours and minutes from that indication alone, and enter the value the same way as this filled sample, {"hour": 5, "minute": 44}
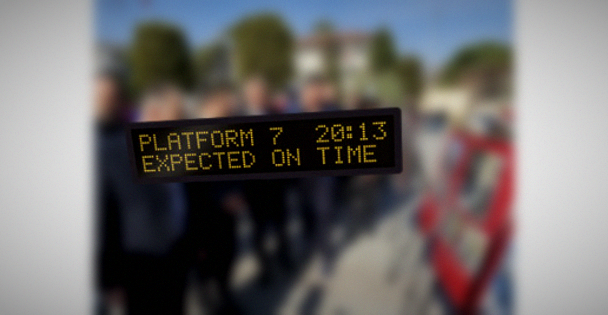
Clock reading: {"hour": 20, "minute": 13}
